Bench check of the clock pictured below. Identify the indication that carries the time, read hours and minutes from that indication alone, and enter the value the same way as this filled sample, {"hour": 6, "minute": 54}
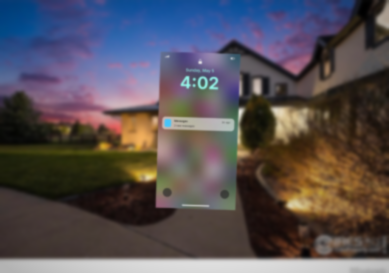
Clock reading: {"hour": 4, "minute": 2}
